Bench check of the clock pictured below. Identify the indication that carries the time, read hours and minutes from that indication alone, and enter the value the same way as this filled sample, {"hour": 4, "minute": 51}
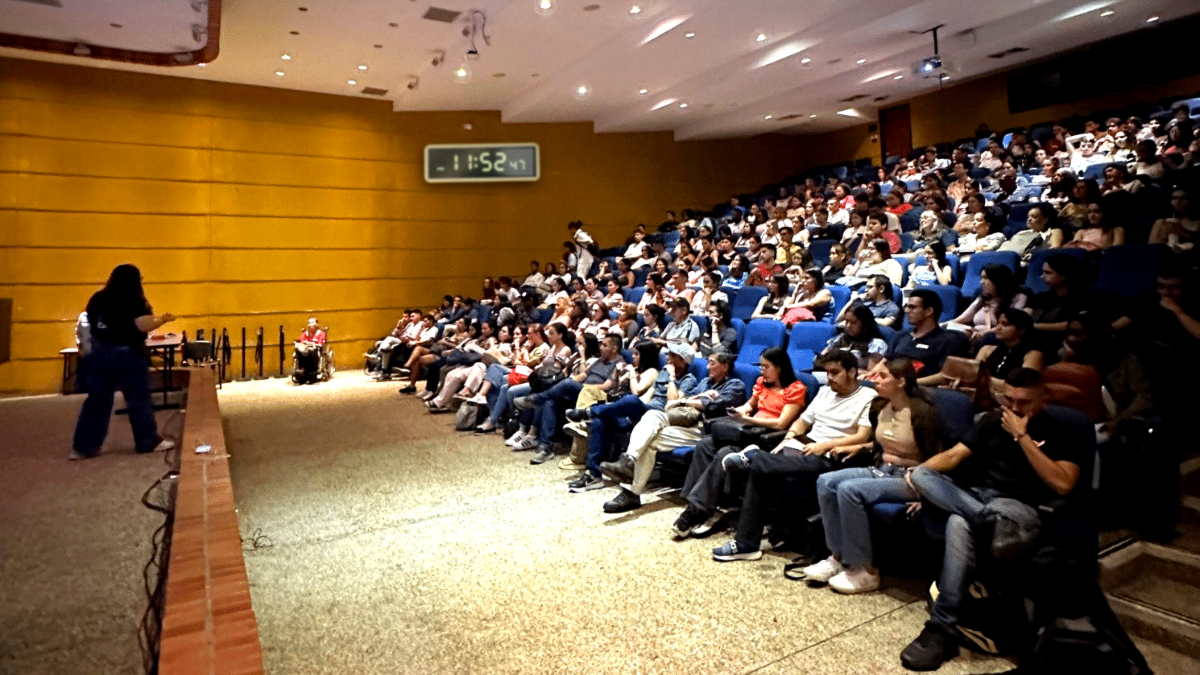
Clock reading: {"hour": 11, "minute": 52}
